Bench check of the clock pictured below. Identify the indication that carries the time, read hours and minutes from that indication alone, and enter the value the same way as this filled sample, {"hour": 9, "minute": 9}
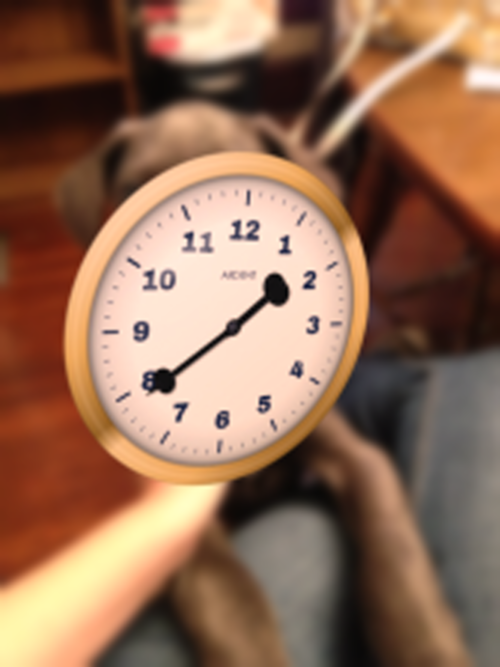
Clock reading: {"hour": 1, "minute": 39}
